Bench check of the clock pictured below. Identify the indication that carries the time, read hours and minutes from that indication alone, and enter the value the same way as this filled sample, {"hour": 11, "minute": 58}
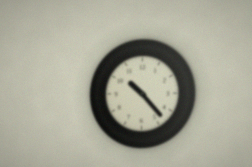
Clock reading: {"hour": 10, "minute": 23}
